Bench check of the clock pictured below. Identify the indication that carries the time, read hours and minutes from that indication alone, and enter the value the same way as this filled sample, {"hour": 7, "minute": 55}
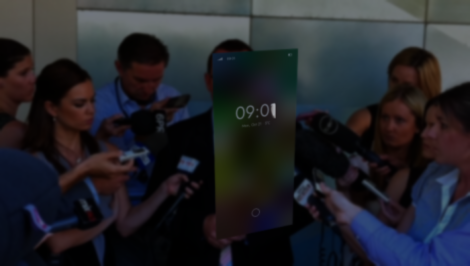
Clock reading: {"hour": 9, "minute": 1}
